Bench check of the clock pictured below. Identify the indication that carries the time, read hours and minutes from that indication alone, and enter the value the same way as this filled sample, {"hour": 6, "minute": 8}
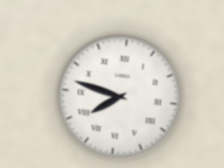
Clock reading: {"hour": 7, "minute": 47}
